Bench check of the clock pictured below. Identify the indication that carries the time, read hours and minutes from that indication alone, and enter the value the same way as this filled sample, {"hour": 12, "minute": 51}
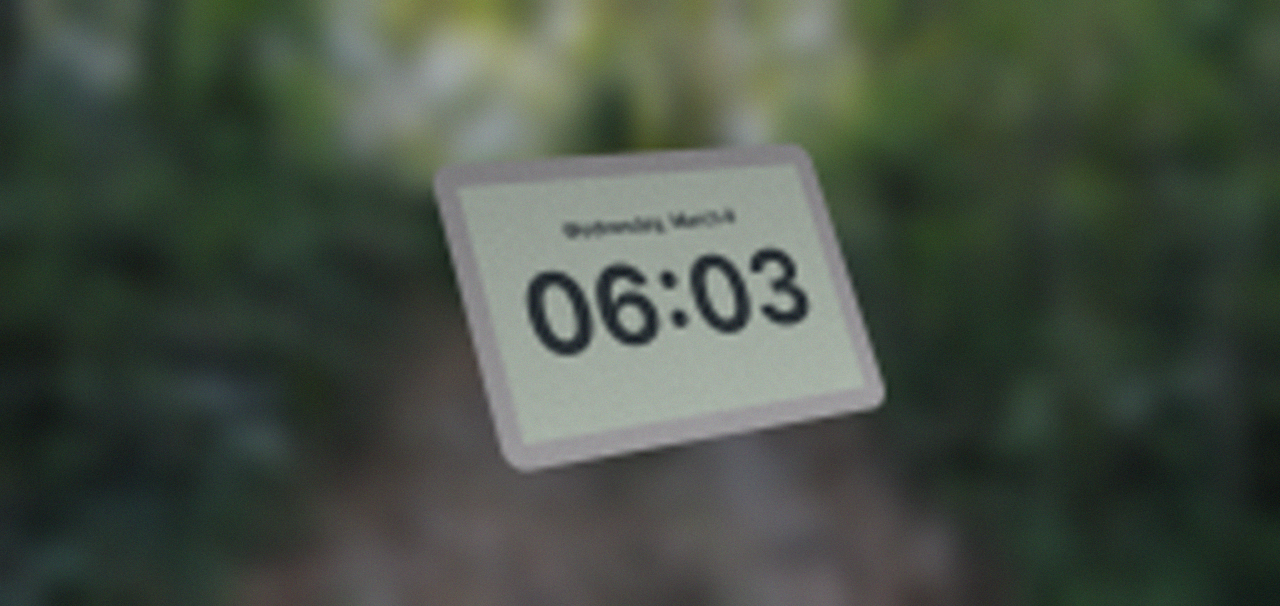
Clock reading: {"hour": 6, "minute": 3}
